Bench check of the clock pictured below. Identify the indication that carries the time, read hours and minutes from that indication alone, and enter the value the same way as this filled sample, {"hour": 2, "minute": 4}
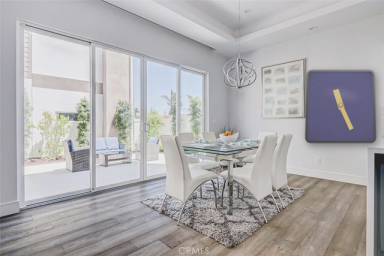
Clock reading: {"hour": 11, "minute": 26}
